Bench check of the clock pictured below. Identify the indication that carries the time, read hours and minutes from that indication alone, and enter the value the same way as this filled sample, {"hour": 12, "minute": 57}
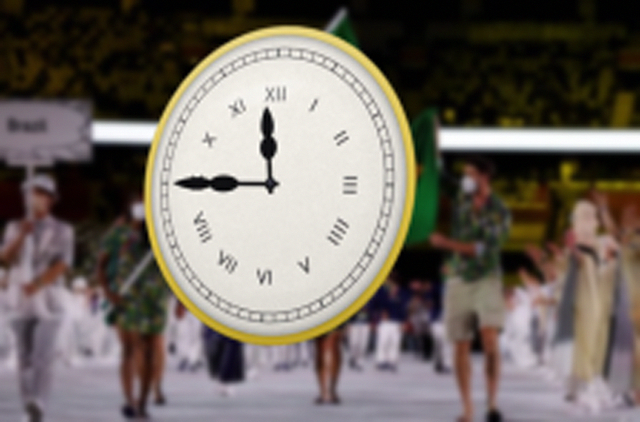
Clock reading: {"hour": 11, "minute": 45}
